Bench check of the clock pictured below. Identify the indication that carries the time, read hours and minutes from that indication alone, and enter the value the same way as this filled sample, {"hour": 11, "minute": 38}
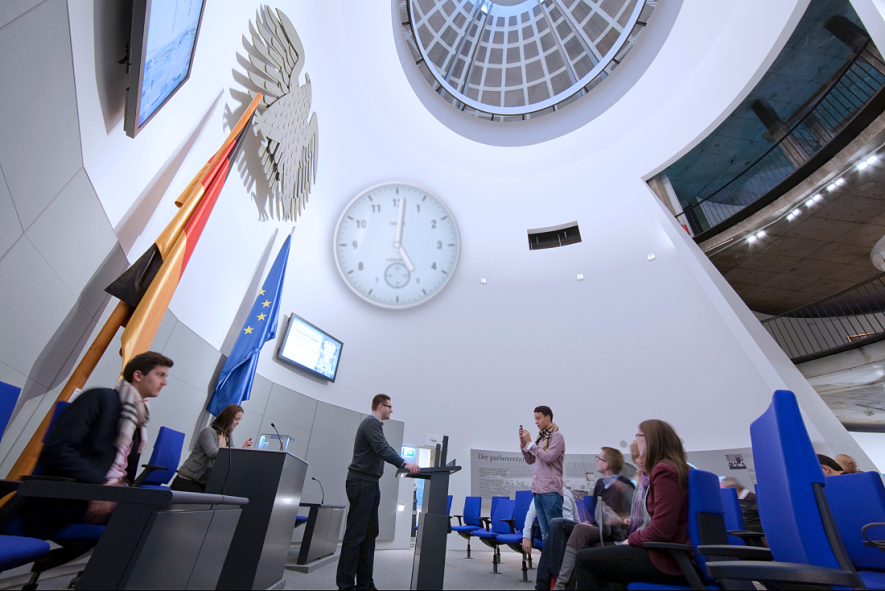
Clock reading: {"hour": 5, "minute": 1}
